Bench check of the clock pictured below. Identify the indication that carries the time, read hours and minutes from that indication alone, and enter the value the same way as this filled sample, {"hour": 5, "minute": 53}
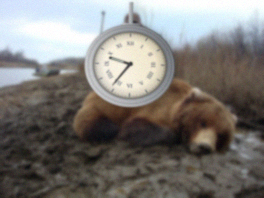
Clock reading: {"hour": 9, "minute": 36}
